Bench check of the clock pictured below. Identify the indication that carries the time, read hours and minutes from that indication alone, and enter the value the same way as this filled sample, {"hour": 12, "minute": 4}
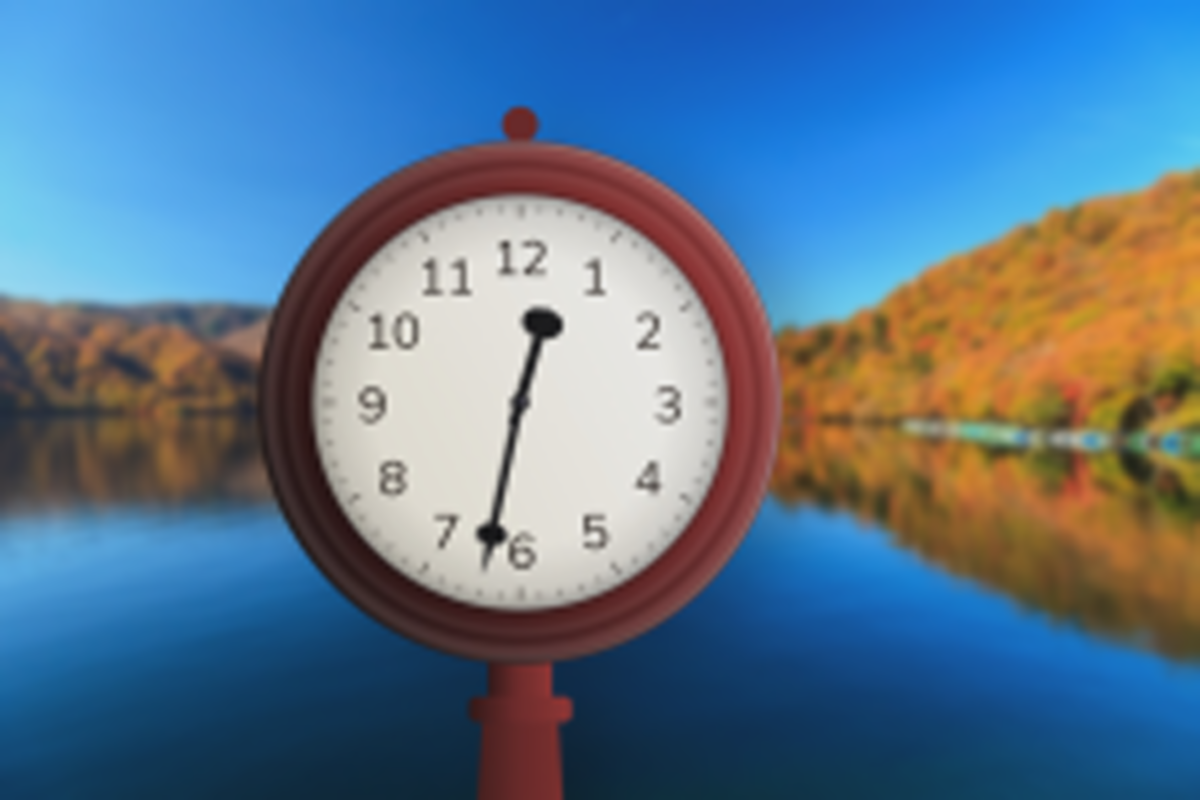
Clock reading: {"hour": 12, "minute": 32}
